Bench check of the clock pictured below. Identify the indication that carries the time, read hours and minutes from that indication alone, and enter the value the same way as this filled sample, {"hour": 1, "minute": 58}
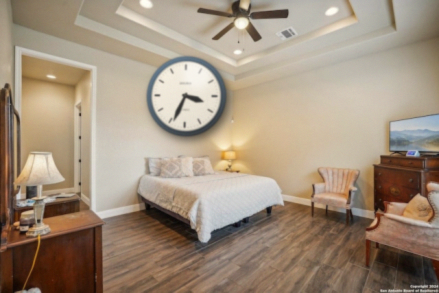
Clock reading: {"hour": 3, "minute": 34}
